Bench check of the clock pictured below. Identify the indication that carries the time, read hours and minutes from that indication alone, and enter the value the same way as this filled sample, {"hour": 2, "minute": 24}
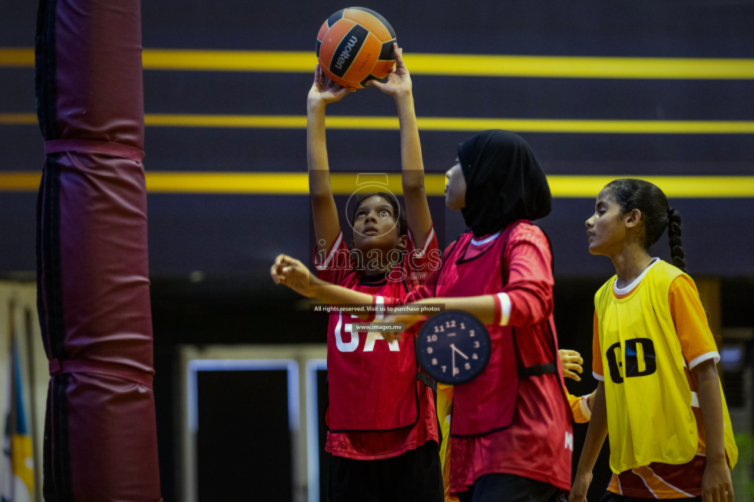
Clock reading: {"hour": 4, "minute": 31}
